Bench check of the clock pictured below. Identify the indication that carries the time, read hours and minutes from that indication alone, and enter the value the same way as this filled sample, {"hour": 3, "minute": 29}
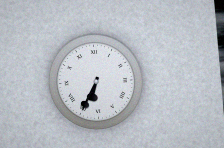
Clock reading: {"hour": 6, "minute": 35}
